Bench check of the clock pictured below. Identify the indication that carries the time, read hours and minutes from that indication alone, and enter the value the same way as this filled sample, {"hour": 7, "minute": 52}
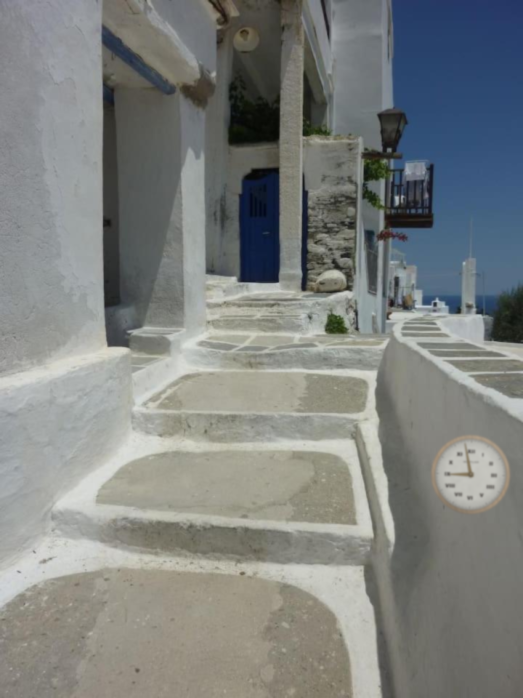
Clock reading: {"hour": 8, "minute": 58}
